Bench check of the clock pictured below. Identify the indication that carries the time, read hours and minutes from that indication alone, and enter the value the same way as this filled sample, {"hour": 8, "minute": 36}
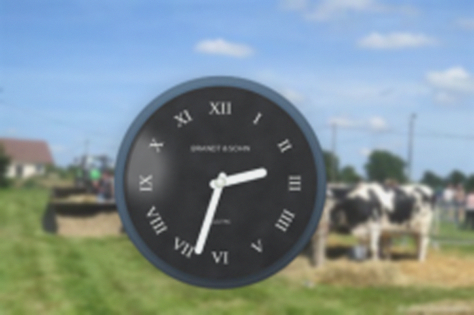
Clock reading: {"hour": 2, "minute": 33}
